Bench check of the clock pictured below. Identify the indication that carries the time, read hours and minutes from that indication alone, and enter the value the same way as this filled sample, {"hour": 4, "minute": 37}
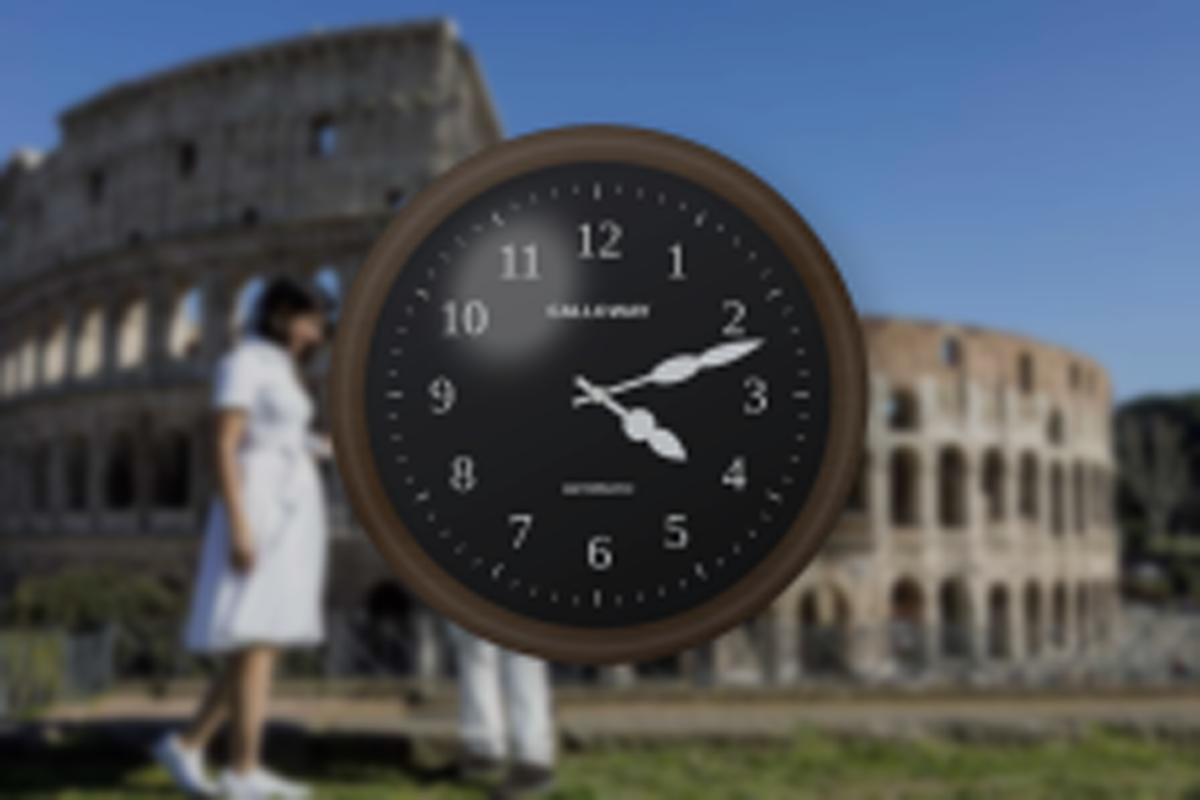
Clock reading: {"hour": 4, "minute": 12}
